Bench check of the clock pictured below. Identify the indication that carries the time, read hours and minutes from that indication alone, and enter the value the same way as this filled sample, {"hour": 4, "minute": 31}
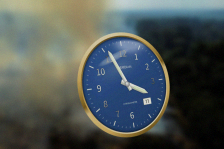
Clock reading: {"hour": 3, "minute": 56}
